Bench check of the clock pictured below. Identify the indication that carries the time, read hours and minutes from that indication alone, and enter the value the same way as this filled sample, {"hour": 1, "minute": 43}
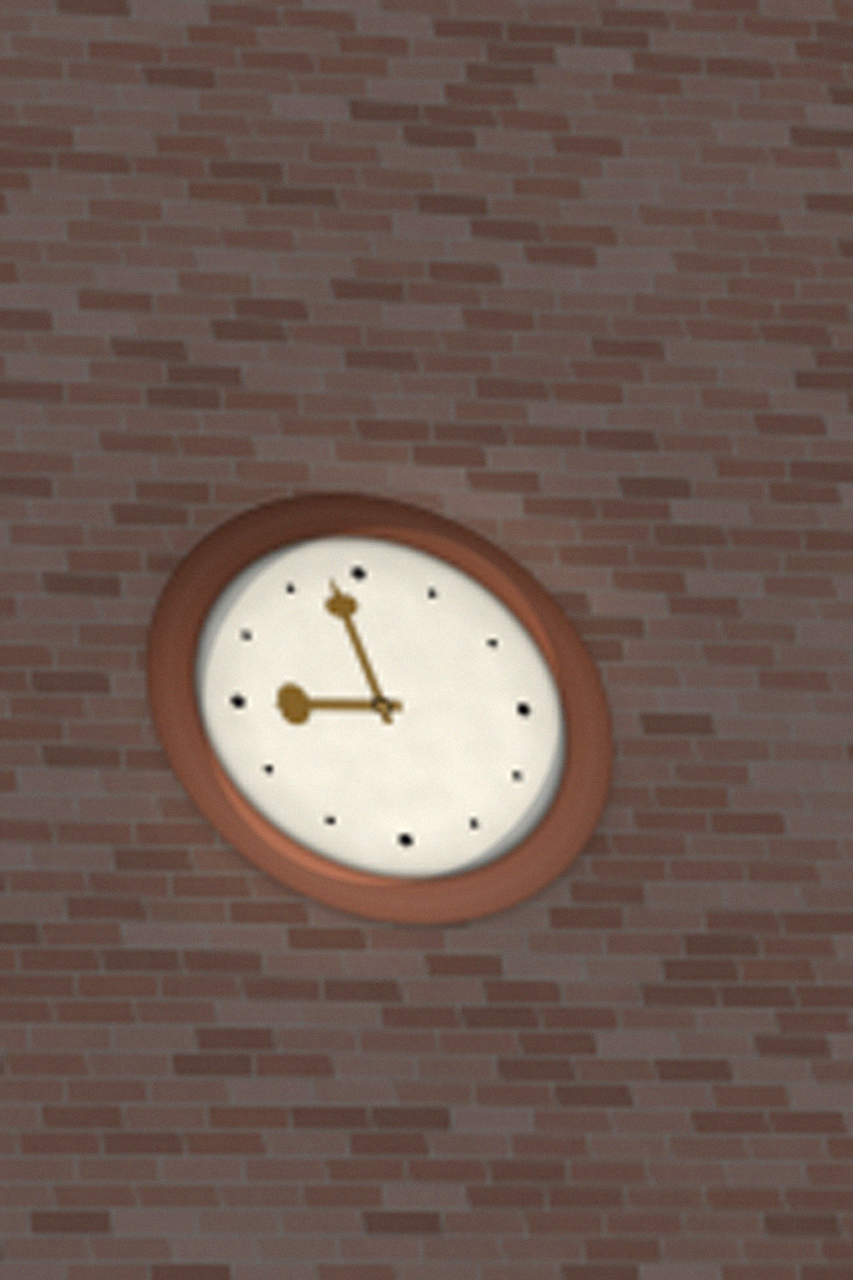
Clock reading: {"hour": 8, "minute": 58}
